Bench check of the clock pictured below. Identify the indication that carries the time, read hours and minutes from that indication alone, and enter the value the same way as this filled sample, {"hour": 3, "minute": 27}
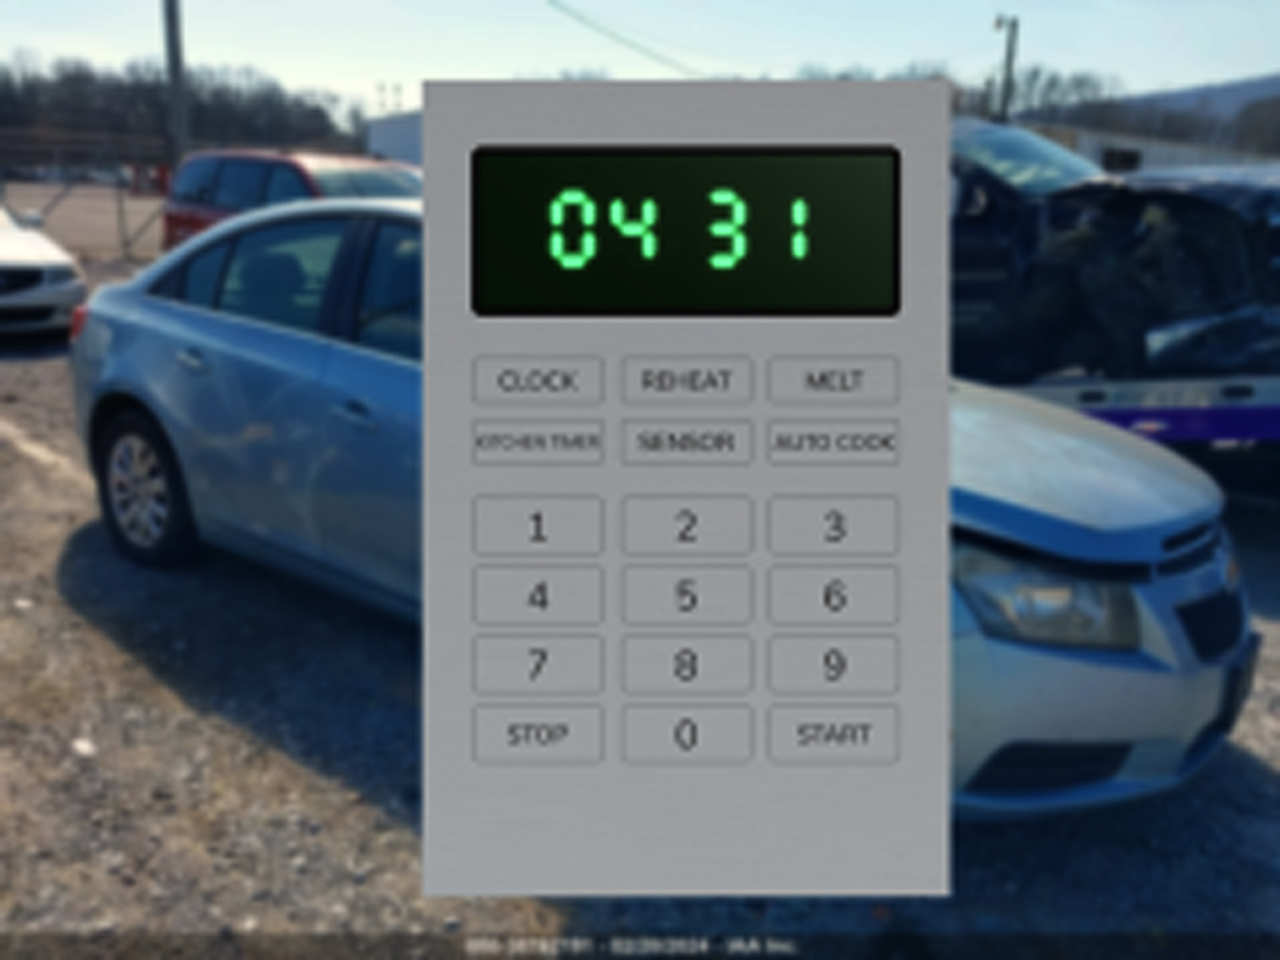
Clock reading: {"hour": 4, "minute": 31}
